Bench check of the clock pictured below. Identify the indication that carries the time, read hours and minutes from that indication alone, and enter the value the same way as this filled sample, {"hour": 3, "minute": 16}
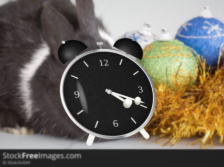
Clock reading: {"hour": 4, "minute": 19}
